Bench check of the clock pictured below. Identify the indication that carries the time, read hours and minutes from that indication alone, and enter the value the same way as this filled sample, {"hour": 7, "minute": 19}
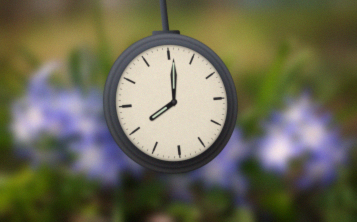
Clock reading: {"hour": 8, "minute": 1}
